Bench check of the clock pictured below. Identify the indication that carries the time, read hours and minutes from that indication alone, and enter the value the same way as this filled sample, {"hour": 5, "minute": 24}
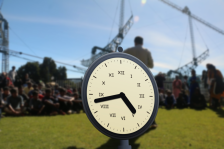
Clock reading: {"hour": 4, "minute": 43}
